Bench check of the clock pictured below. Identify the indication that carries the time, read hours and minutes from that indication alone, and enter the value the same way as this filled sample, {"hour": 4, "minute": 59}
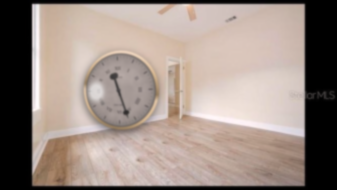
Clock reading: {"hour": 11, "minute": 27}
